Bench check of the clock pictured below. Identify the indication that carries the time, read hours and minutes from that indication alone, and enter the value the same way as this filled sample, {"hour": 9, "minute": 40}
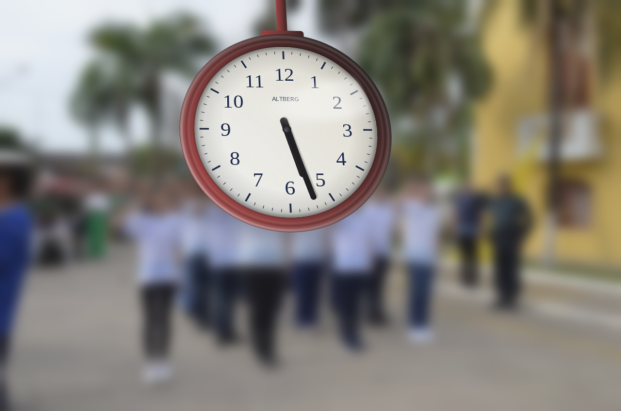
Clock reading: {"hour": 5, "minute": 27}
